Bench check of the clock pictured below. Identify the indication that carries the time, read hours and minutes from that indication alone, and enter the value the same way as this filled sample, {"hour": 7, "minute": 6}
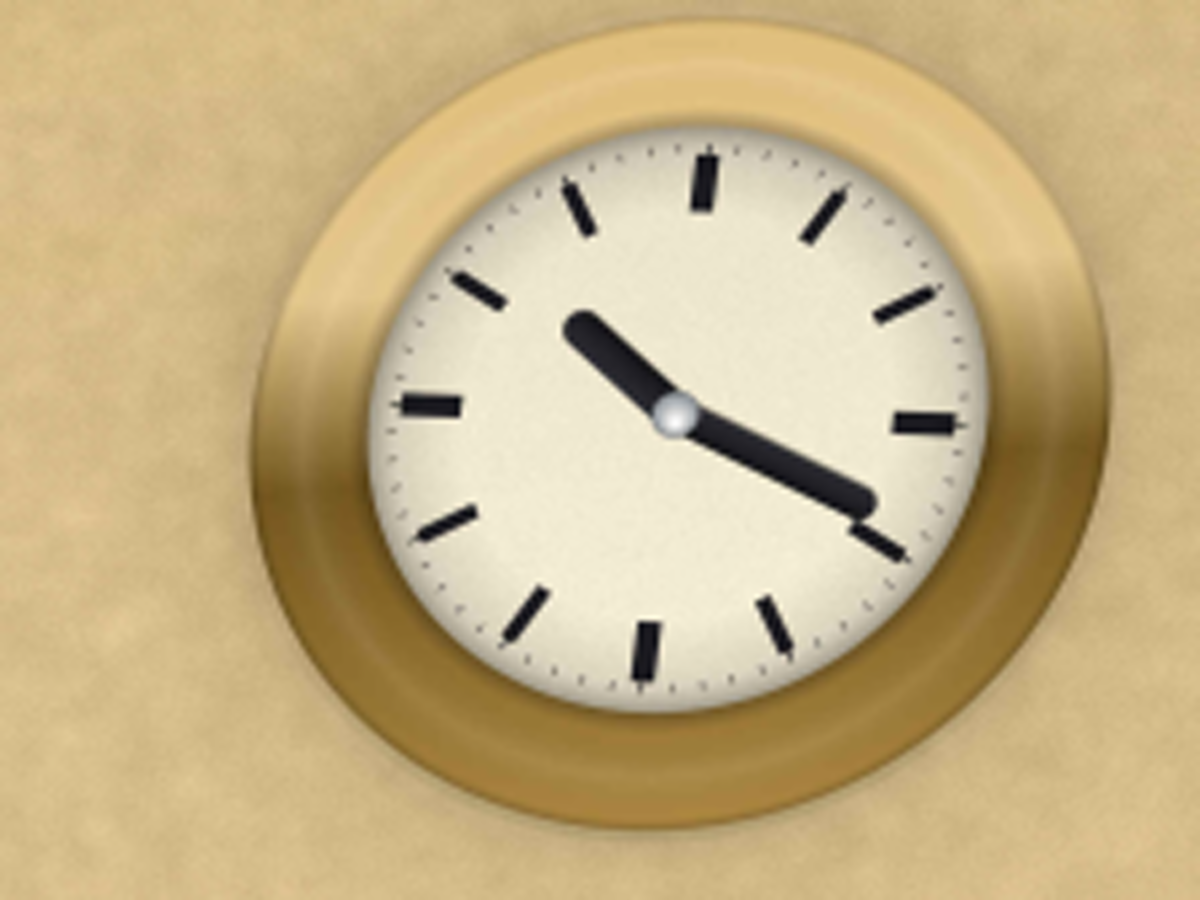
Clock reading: {"hour": 10, "minute": 19}
